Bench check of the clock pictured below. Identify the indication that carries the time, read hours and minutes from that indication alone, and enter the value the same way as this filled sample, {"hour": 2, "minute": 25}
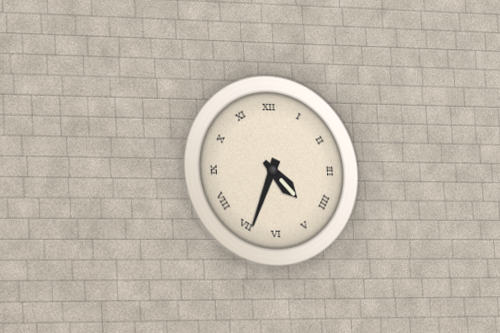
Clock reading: {"hour": 4, "minute": 34}
